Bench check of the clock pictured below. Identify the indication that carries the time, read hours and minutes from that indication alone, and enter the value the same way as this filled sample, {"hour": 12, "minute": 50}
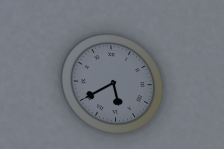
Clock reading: {"hour": 5, "minute": 40}
